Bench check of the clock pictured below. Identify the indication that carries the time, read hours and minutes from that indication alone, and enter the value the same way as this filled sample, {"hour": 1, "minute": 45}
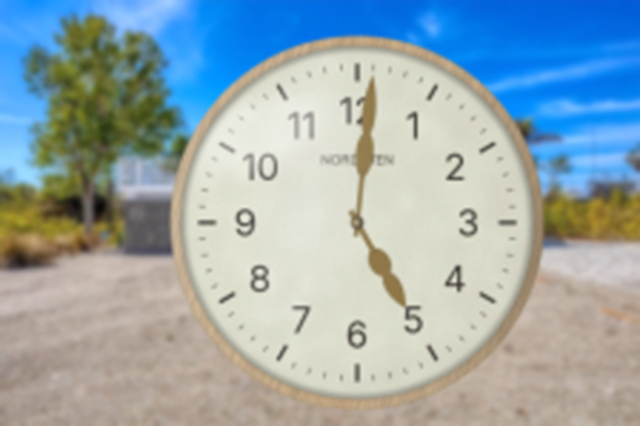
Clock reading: {"hour": 5, "minute": 1}
